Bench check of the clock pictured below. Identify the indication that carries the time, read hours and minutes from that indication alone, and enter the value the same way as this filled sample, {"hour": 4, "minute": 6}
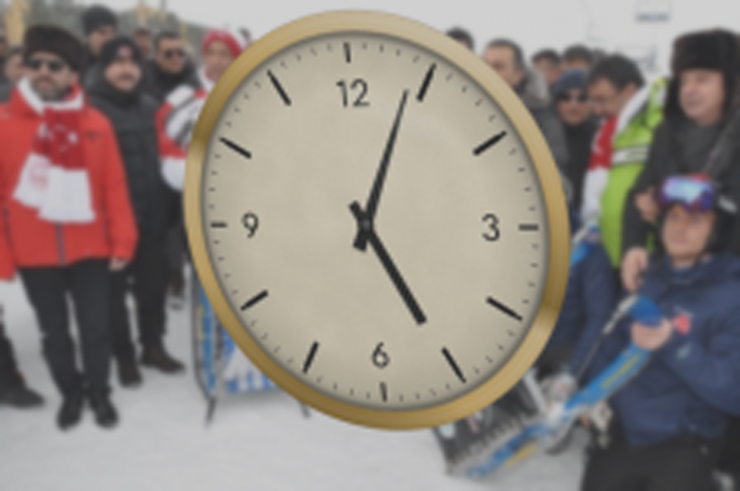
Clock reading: {"hour": 5, "minute": 4}
